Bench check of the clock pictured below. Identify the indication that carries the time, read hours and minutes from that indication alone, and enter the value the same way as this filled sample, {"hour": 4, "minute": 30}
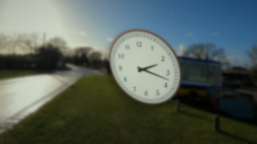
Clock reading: {"hour": 2, "minute": 18}
